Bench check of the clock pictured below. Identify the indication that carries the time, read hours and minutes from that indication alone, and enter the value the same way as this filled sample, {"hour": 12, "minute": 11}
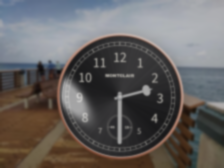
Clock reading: {"hour": 2, "minute": 30}
